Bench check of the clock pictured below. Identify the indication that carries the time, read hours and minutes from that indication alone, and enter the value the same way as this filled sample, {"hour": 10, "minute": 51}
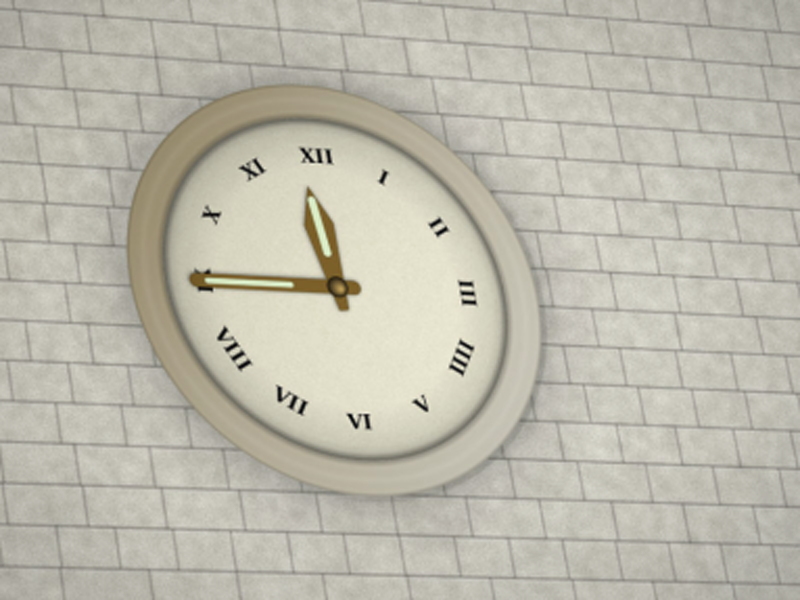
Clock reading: {"hour": 11, "minute": 45}
